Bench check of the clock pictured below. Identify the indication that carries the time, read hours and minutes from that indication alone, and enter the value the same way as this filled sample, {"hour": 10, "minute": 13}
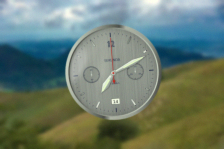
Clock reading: {"hour": 7, "minute": 11}
